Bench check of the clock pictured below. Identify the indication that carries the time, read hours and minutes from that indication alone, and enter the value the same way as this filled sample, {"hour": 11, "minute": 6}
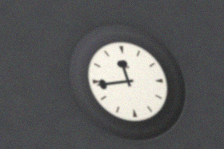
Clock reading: {"hour": 11, "minute": 44}
